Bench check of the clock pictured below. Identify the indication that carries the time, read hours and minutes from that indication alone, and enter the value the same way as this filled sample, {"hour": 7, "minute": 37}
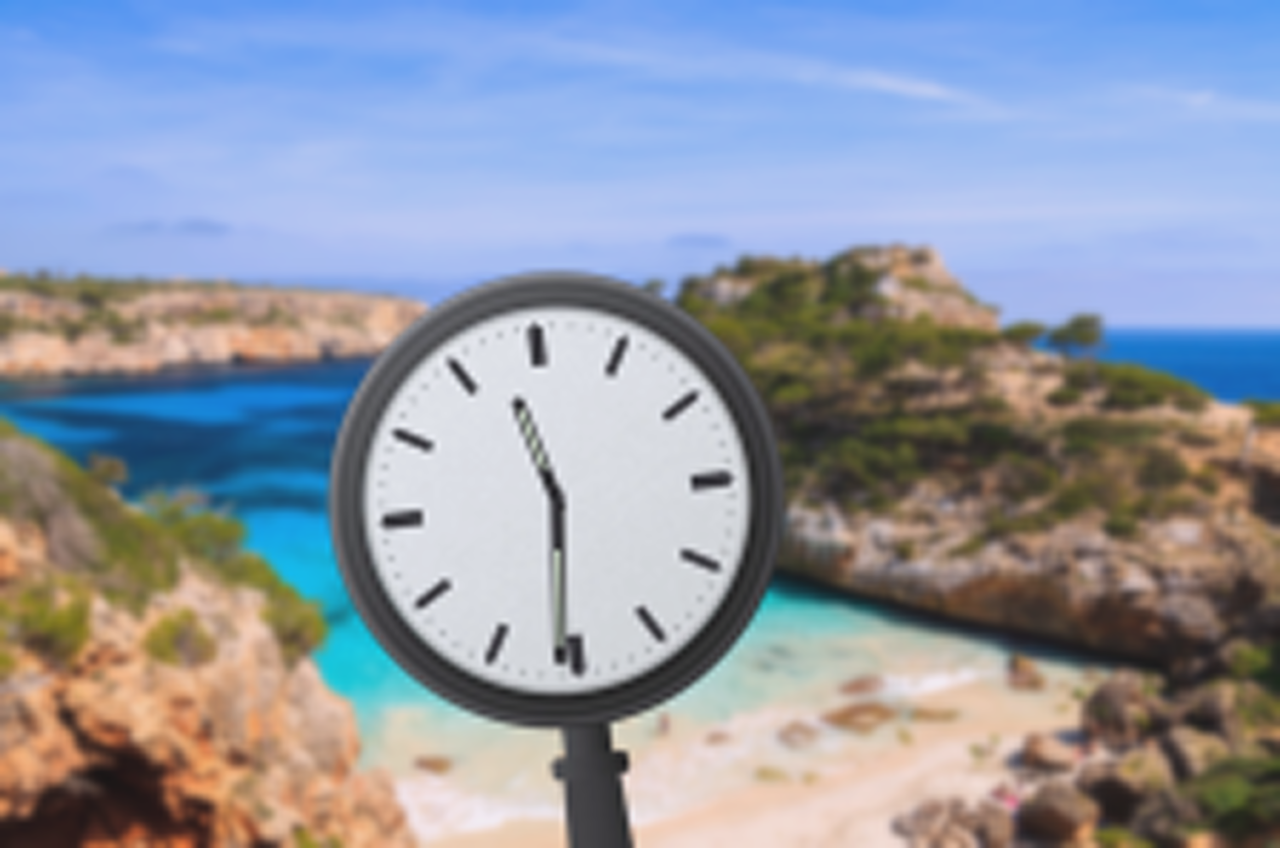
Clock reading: {"hour": 11, "minute": 31}
